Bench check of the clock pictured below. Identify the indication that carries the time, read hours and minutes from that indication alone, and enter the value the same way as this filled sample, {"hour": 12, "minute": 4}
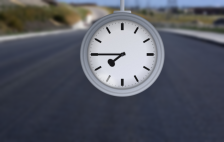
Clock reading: {"hour": 7, "minute": 45}
